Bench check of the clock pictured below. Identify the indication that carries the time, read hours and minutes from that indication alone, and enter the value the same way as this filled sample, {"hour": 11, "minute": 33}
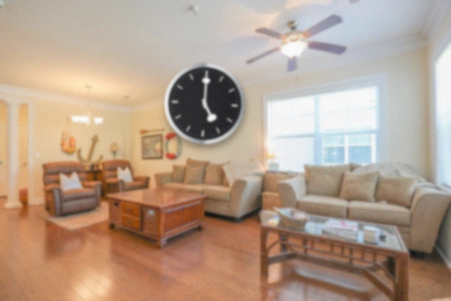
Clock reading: {"hour": 5, "minute": 0}
